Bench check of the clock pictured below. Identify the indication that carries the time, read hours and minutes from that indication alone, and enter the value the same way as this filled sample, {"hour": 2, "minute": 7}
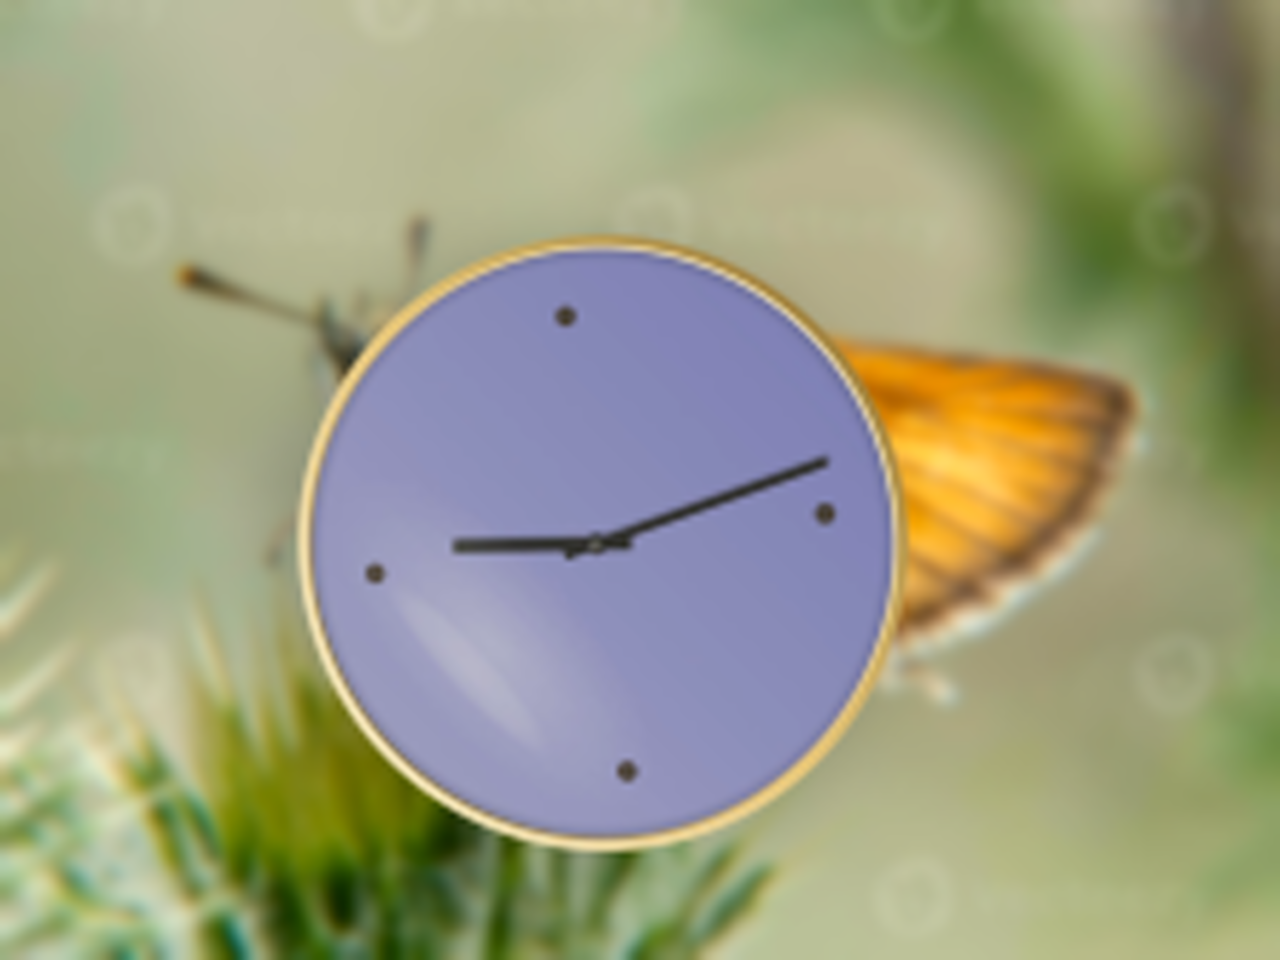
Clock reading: {"hour": 9, "minute": 13}
